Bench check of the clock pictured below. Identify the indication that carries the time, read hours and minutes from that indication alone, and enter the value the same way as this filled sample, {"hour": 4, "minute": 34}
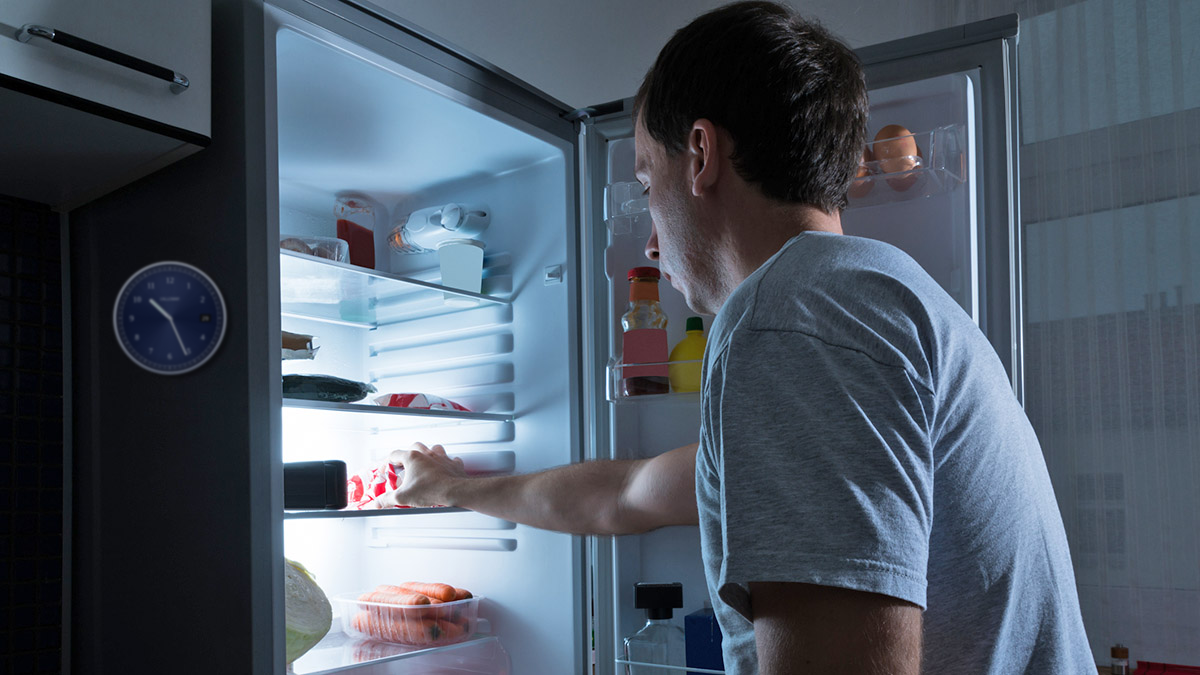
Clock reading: {"hour": 10, "minute": 26}
